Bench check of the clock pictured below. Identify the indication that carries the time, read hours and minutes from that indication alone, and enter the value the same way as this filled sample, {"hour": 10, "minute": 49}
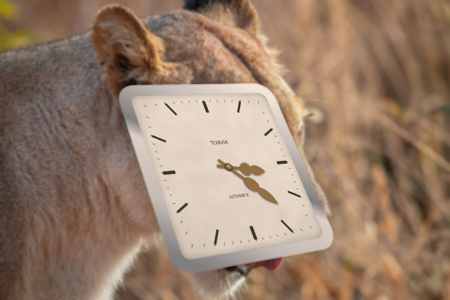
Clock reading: {"hour": 3, "minute": 23}
